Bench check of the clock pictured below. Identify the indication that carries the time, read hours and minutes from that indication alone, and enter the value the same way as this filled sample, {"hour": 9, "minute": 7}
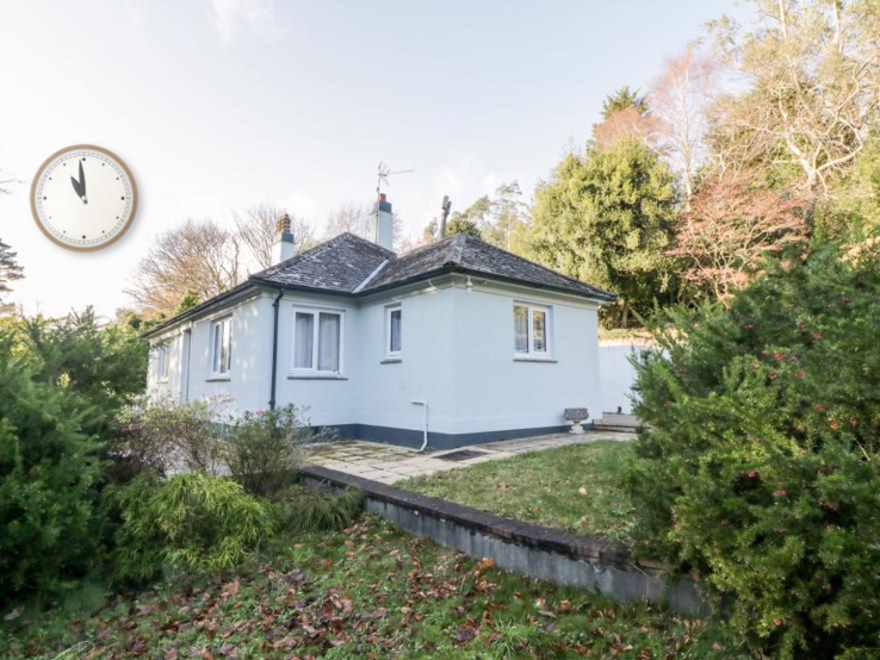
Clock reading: {"hour": 10, "minute": 59}
